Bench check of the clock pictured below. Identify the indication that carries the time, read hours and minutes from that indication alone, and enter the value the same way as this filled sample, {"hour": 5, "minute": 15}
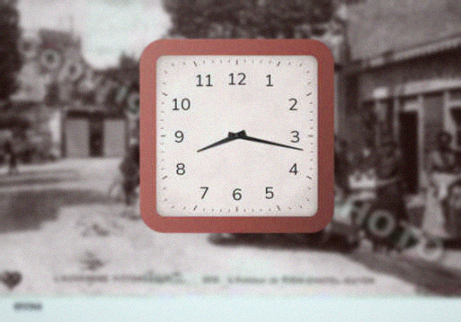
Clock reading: {"hour": 8, "minute": 17}
